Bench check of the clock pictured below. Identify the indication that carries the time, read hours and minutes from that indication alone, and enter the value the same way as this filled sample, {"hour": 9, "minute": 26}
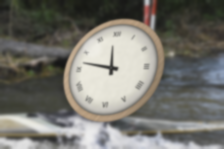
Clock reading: {"hour": 11, "minute": 47}
